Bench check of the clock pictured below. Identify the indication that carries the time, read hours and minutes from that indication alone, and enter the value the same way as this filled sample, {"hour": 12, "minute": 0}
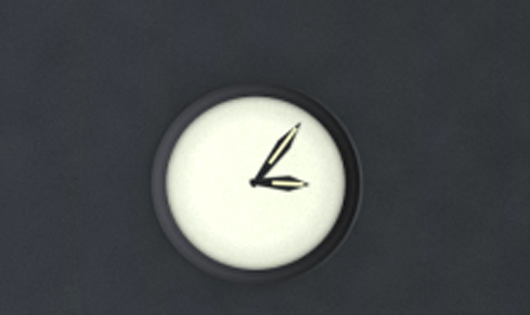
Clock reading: {"hour": 3, "minute": 6}
